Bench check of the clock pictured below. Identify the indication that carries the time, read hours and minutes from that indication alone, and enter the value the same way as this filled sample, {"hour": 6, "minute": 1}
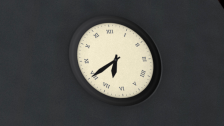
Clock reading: {"hour": 6, "minute": 40}
